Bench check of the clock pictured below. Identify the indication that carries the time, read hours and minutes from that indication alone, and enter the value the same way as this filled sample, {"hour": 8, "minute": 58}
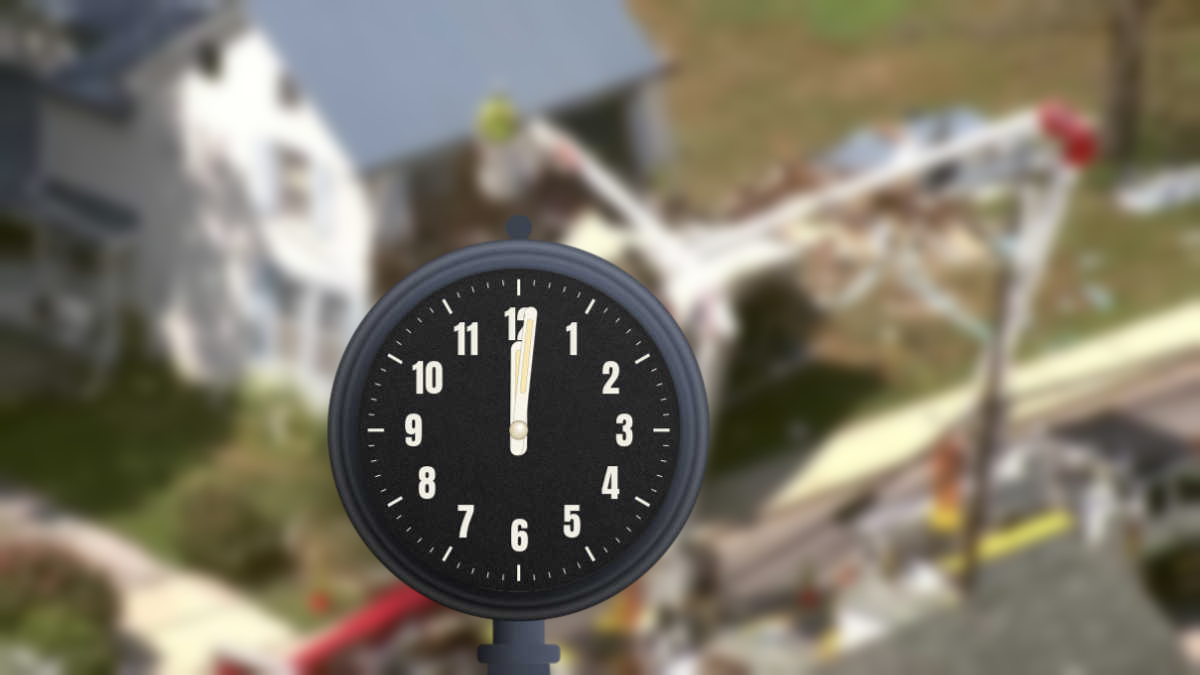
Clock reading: {"hour": 12, "minute": 1}
